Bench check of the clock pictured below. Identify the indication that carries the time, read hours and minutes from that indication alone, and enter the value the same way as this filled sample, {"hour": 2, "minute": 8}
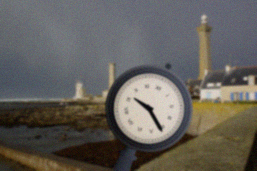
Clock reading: {"hour": 9, "minute": 21}
